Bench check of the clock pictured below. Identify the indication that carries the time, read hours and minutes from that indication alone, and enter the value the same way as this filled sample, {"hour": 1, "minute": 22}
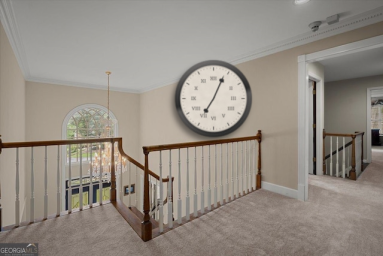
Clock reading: {"hour": 7, "minute": 4}
